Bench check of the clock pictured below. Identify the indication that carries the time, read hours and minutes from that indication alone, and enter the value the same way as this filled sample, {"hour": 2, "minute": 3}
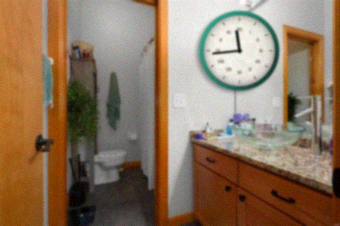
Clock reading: {"hour": 11, "minute": 44}
